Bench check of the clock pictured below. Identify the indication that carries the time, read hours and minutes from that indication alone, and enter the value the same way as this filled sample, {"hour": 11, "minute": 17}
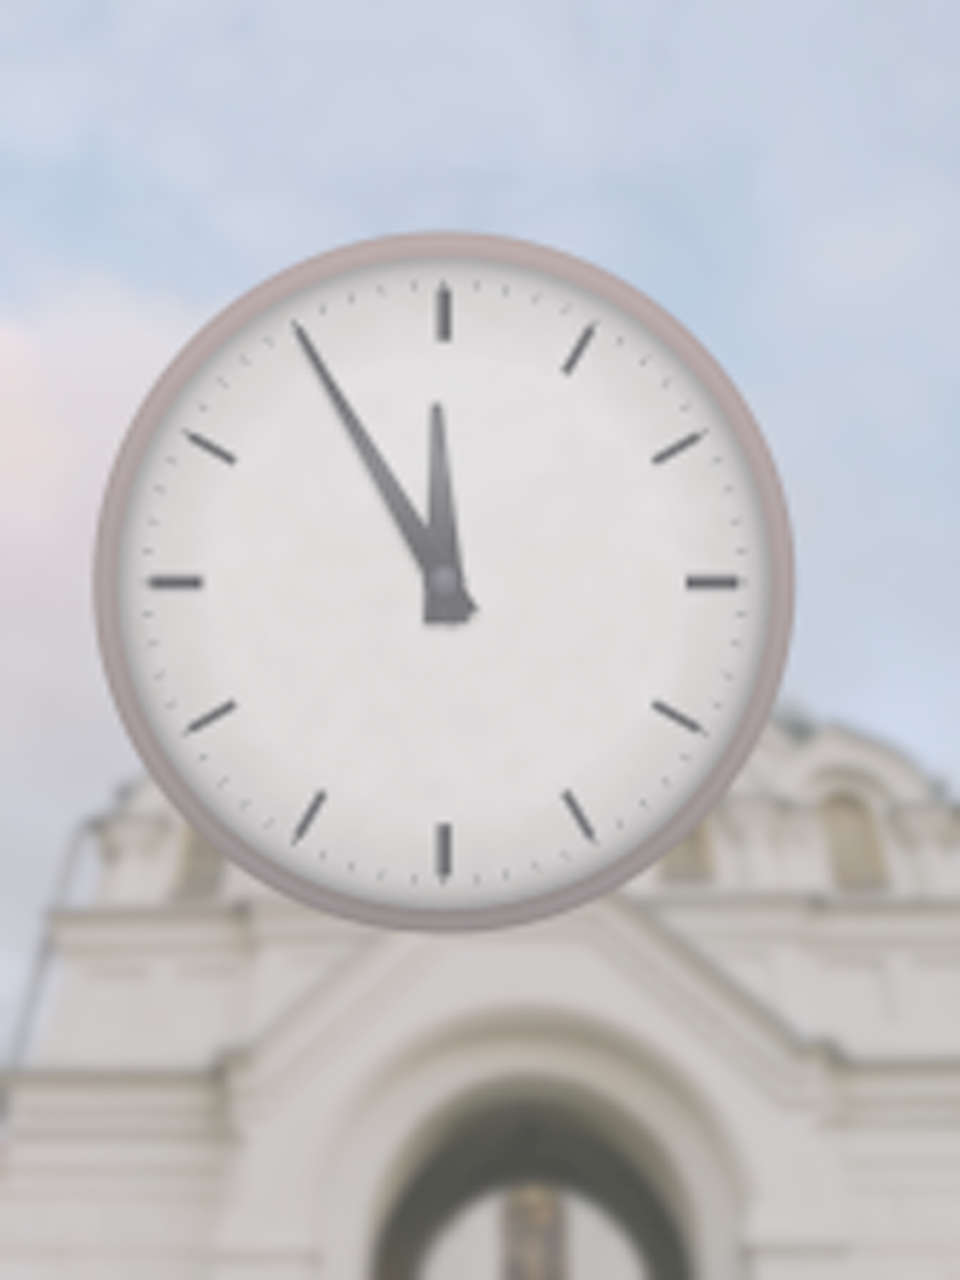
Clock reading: {"hour": 11, "minute": 55}
